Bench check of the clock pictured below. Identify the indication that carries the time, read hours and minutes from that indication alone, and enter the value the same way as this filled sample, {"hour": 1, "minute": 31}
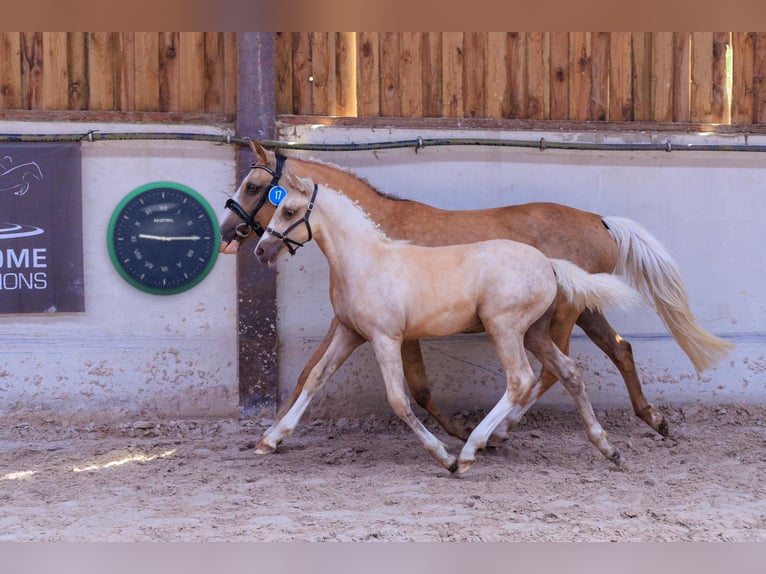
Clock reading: {"hour": 9, "minute": 15}
